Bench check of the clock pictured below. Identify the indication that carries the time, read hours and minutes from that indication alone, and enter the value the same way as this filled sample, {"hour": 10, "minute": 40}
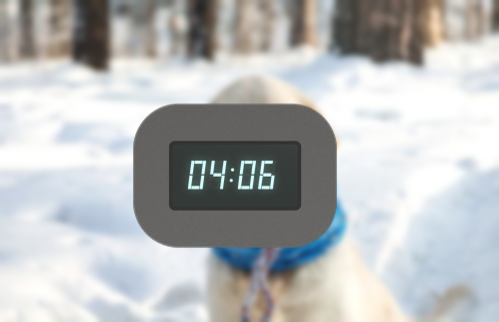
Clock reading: {"hour": 4, "minute": 6}
